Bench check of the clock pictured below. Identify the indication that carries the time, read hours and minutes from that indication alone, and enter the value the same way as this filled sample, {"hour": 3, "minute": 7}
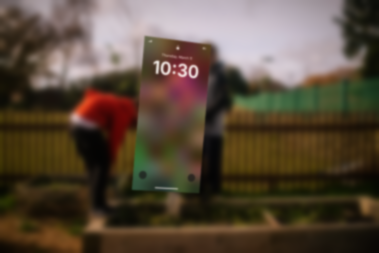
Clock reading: {"hour": 10, "minute": 30}
